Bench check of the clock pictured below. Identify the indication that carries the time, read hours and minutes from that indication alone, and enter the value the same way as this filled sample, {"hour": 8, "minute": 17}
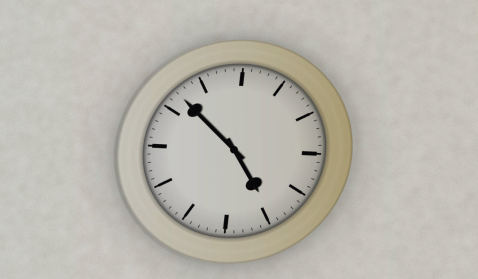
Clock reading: {"hour": 4, "minute": 52}
